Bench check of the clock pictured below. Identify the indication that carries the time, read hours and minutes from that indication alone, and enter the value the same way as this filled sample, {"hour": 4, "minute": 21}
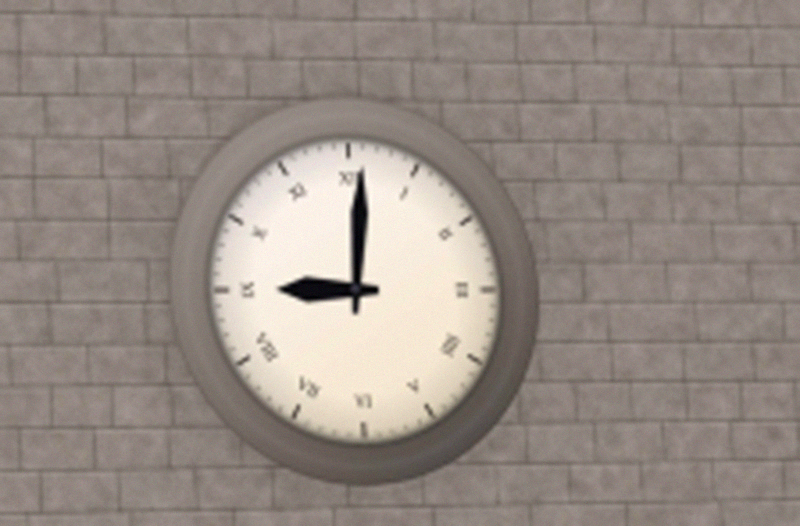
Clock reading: {"hour": 9, "minute": 1}
